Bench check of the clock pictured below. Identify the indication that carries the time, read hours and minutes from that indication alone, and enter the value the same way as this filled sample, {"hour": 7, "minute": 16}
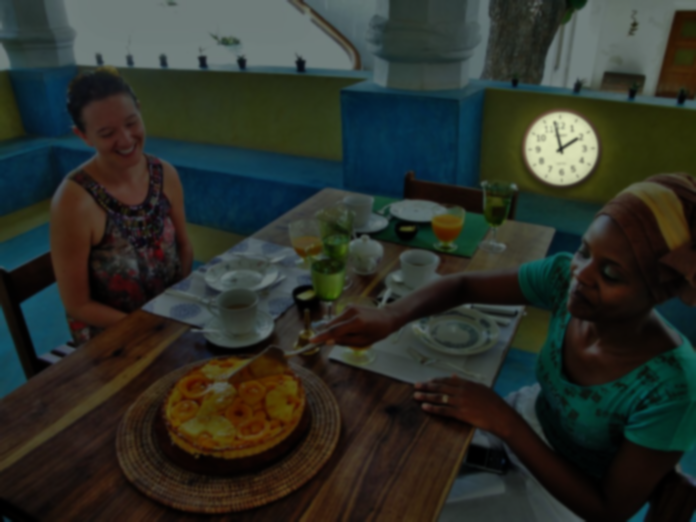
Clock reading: {"hour": 1, "minute": 58}
